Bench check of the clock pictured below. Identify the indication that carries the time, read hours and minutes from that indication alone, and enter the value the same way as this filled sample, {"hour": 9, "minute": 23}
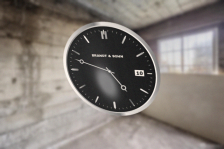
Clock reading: {"hour": 4, "minute": 48}
